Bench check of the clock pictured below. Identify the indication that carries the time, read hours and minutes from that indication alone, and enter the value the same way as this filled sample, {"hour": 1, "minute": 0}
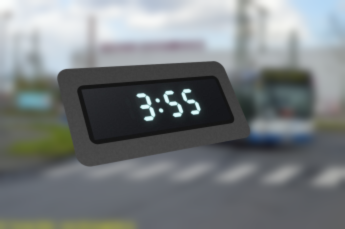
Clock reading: {"hour": 3, "minute": 55}
